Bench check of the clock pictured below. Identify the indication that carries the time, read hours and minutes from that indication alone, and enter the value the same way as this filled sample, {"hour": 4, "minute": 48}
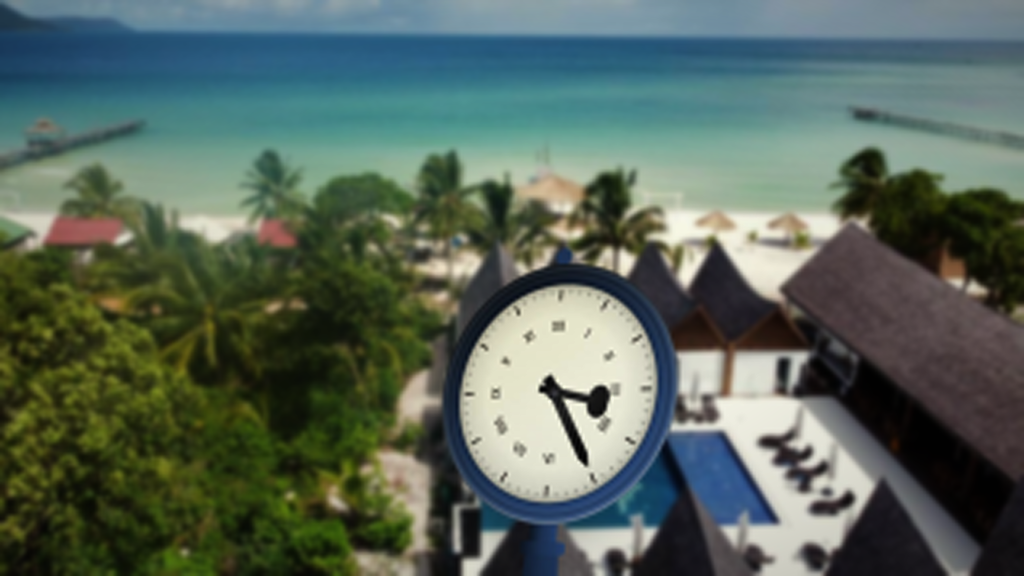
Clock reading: {"hour": 3, "minute": 25}
